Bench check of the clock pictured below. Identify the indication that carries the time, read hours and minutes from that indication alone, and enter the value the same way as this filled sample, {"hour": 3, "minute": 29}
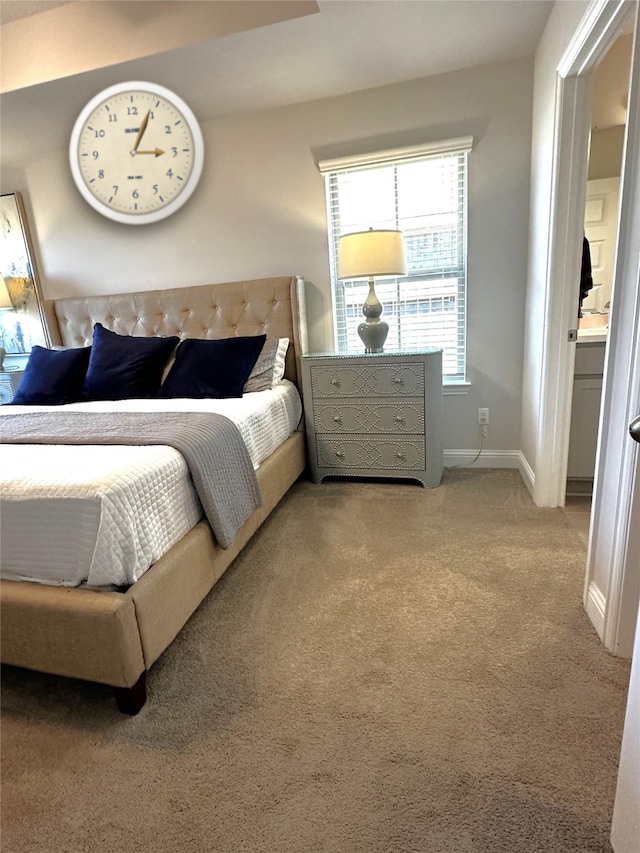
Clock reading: {"hour": 3, "minute": 4}
